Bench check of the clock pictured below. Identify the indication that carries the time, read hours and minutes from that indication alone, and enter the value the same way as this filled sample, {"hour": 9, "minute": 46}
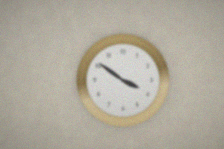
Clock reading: {"hour": 3, "minute": 51}
